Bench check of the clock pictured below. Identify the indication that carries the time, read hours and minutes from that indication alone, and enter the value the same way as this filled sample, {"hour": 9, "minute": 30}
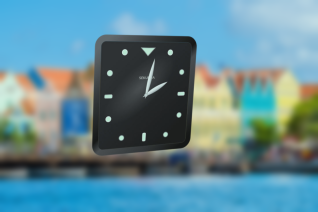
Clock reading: {"hour": 2, "minute": 2}
